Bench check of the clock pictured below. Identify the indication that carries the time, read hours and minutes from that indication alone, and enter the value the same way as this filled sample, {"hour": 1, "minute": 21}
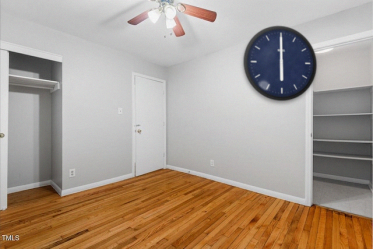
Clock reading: {"hour": 6, "minute": 0}
